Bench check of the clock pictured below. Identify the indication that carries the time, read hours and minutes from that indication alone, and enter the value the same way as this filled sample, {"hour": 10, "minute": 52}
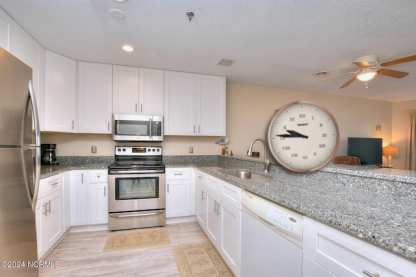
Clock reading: {"hour": 9, "minute": 46}
